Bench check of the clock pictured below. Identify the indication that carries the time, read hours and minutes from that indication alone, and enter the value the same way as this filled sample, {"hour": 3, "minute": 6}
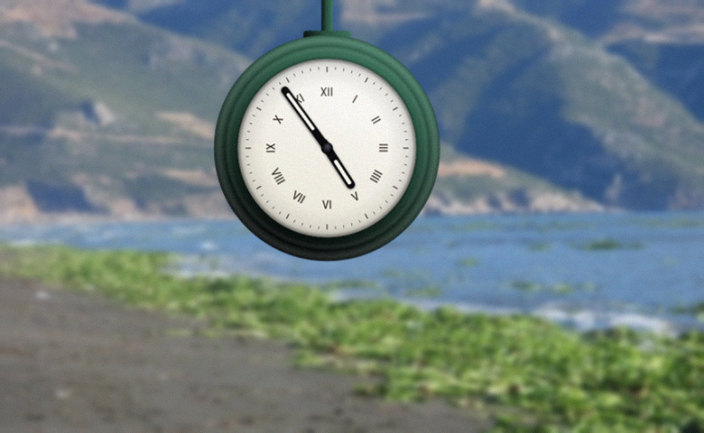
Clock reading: {"hour": 4, "minute": 54}
